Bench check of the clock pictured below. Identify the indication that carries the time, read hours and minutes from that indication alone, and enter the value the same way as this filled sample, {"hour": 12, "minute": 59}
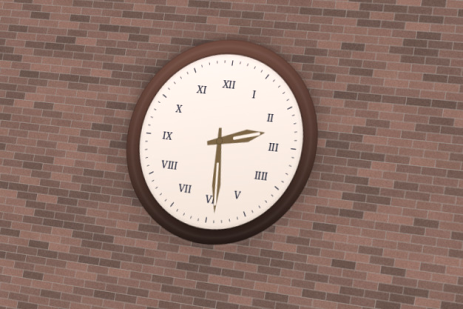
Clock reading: {"hour": 2, "minute": 29}
